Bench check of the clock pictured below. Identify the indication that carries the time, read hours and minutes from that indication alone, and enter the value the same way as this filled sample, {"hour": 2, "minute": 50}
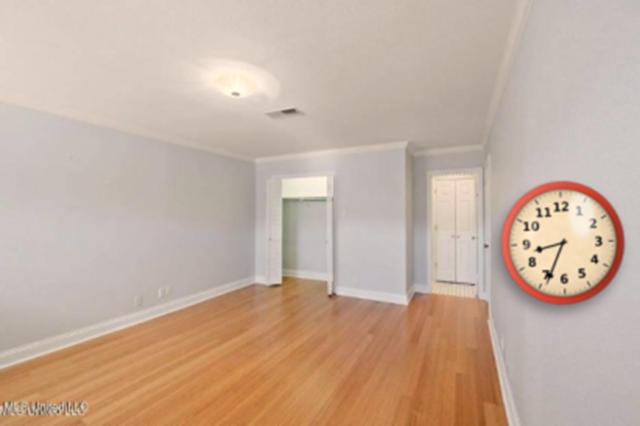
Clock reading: {"hour": 8, "minute": 34}
